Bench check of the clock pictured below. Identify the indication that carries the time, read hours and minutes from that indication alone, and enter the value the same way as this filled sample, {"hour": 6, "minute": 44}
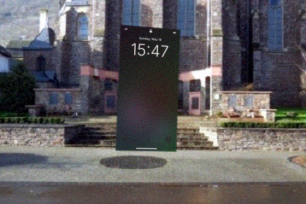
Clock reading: {"hour": 15, "minute": 47}
